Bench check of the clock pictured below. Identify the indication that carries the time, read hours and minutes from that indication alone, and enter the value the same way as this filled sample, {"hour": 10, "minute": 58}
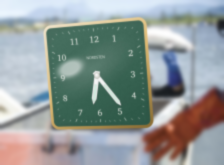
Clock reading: {"hour": 6, "minute": 24}
